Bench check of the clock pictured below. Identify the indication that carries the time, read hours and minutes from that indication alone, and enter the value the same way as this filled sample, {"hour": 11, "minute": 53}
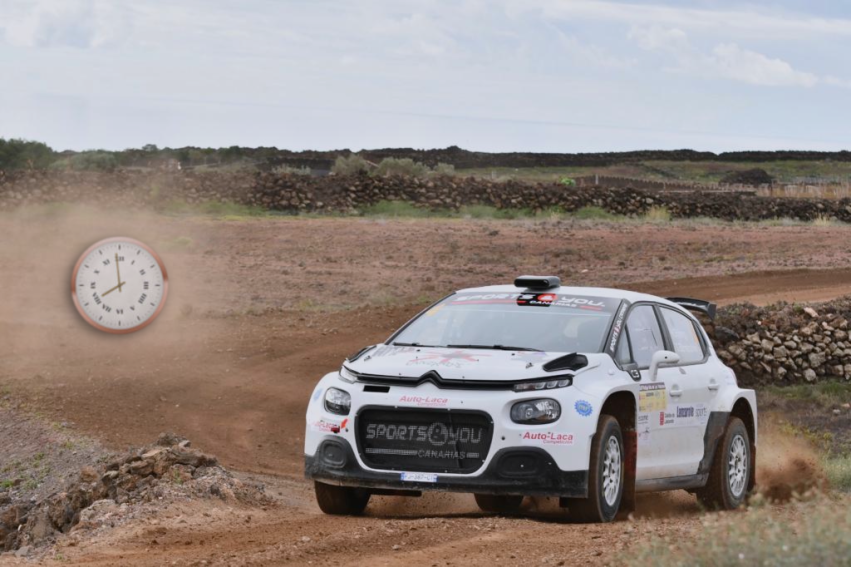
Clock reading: {"hour": 7, "minute": 59}
